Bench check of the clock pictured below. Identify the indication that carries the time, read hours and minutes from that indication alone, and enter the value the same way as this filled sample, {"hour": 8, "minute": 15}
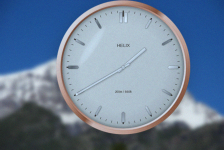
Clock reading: {"hour": 1, "minute": 40}
